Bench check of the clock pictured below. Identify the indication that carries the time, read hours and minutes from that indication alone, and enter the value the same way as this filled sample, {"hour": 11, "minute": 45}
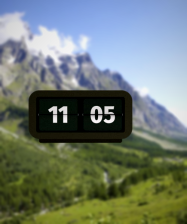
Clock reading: {"hour": 11, "minute": 5}
